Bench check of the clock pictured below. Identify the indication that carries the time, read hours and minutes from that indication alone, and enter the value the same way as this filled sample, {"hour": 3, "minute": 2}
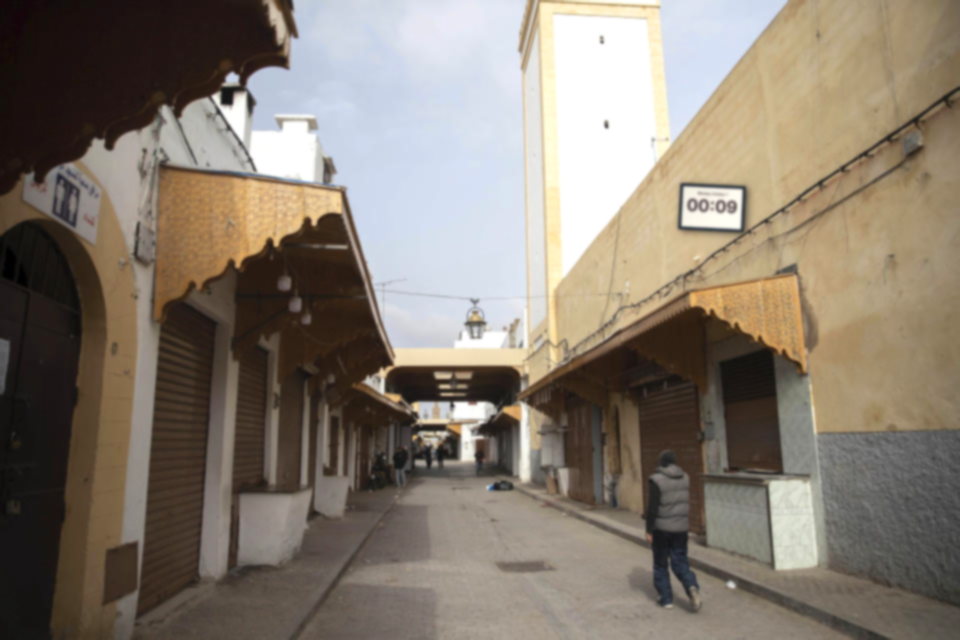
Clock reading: {"hour": 0, "minute": 9}
